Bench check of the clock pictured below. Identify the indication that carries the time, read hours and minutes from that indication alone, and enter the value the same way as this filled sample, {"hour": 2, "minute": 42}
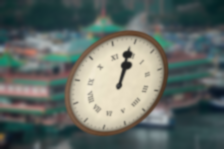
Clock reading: {"hour": 11, "minute": 59}
